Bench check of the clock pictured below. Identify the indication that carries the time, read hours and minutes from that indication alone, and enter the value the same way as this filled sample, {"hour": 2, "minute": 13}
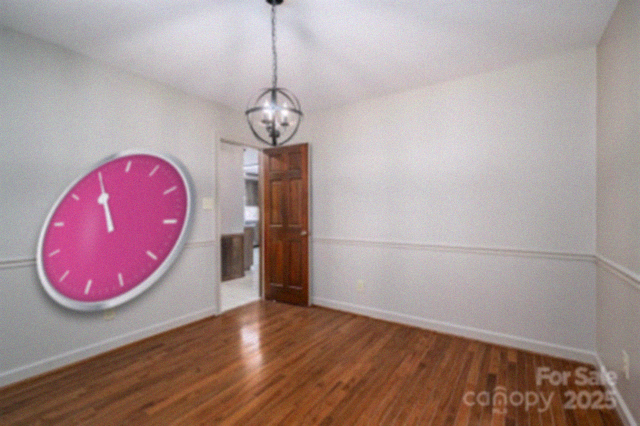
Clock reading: {"hour": 10, "minute": 55}
